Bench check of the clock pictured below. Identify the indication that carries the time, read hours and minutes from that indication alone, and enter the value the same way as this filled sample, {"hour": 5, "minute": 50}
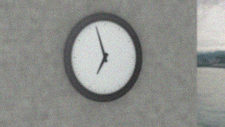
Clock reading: {"hour": 6, "minute": 57}
